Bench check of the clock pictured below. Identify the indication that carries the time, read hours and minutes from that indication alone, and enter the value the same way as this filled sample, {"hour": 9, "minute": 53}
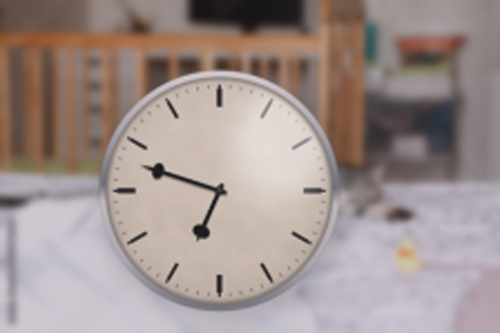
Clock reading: {"hour": 6, "minute": 48}
